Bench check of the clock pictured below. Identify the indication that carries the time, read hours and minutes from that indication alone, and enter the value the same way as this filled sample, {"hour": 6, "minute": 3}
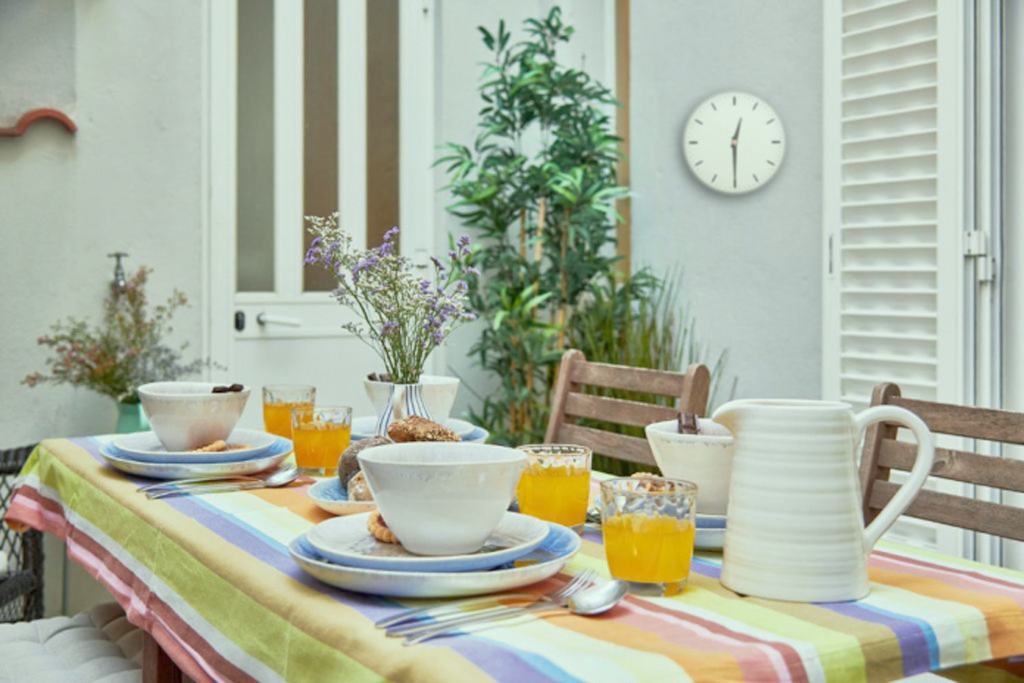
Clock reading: {"hour": 12, "minute": 30}
